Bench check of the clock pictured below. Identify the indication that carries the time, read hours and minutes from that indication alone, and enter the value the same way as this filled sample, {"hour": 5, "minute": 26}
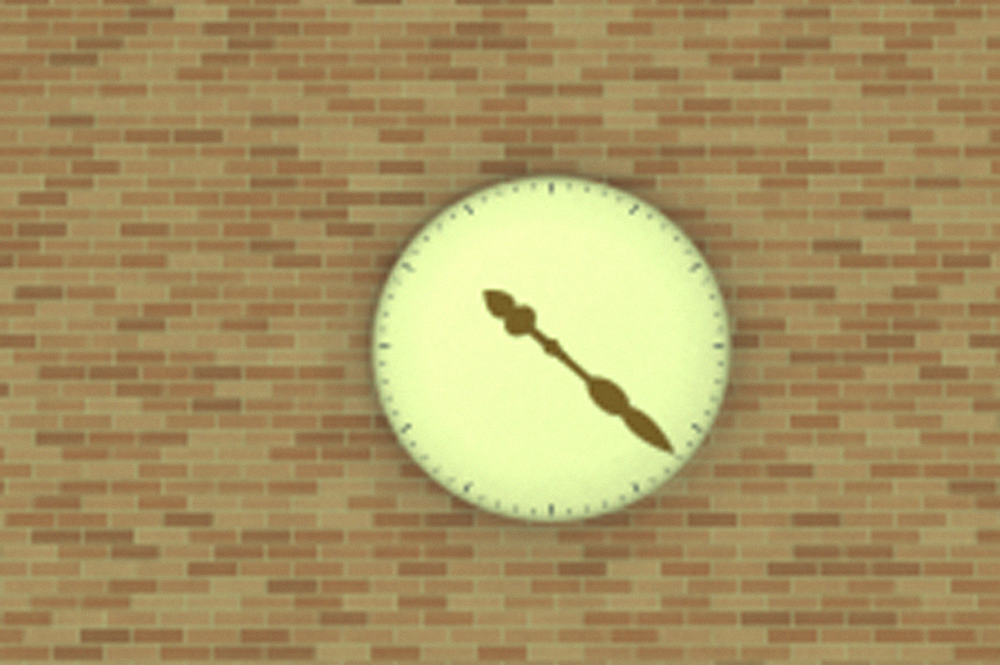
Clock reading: {"hour": 10, "minute": 22}
